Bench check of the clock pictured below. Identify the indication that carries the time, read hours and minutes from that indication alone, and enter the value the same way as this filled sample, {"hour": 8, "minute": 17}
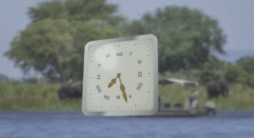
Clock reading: {"hour": 7, "minute": 27}
